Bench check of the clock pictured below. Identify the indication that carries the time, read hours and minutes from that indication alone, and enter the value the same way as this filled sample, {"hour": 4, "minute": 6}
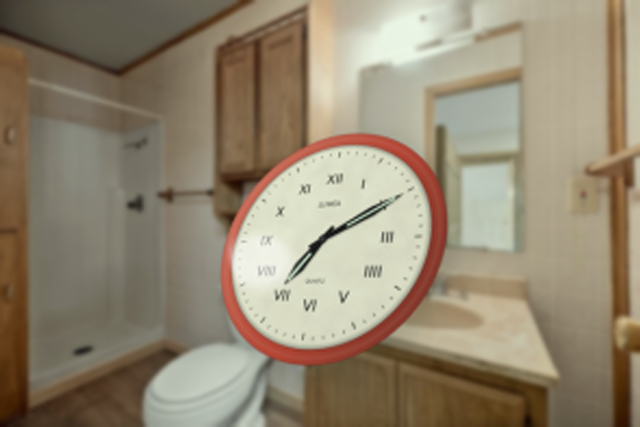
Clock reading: {"hour": 7, "minute": 10}
